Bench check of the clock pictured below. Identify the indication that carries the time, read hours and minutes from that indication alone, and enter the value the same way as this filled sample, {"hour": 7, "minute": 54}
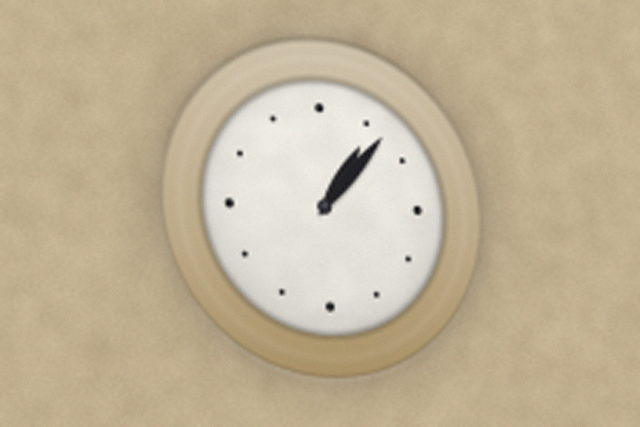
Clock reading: {"hour": 1, "minute": 7}
